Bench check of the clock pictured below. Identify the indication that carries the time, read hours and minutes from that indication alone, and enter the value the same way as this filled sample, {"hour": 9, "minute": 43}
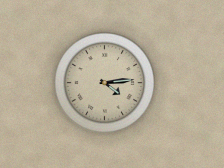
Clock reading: {"hour": 4, "minute": 14}
